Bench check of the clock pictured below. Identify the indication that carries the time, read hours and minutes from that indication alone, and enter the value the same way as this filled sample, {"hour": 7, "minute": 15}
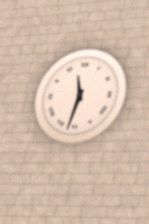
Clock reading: {"hour": 11, "minute": 32}
